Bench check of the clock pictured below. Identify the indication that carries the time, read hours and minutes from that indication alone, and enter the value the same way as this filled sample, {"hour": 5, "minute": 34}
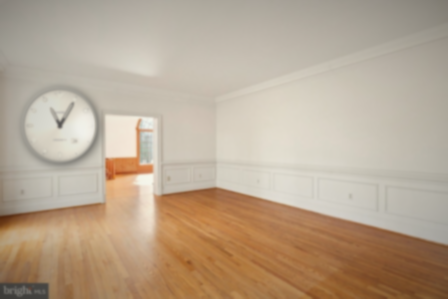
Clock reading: {"hour": 11, "minute": 5}
